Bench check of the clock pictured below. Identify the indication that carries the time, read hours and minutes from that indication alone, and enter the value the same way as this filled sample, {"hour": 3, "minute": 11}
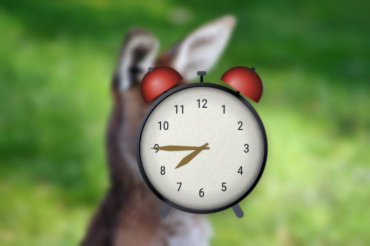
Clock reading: {"hour": 7, "minute": 45}
